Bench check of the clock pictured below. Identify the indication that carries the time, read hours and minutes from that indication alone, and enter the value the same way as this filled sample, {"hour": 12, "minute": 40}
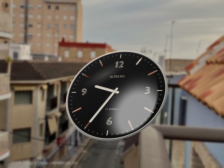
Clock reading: {"hour": 9, "minute": 35}
